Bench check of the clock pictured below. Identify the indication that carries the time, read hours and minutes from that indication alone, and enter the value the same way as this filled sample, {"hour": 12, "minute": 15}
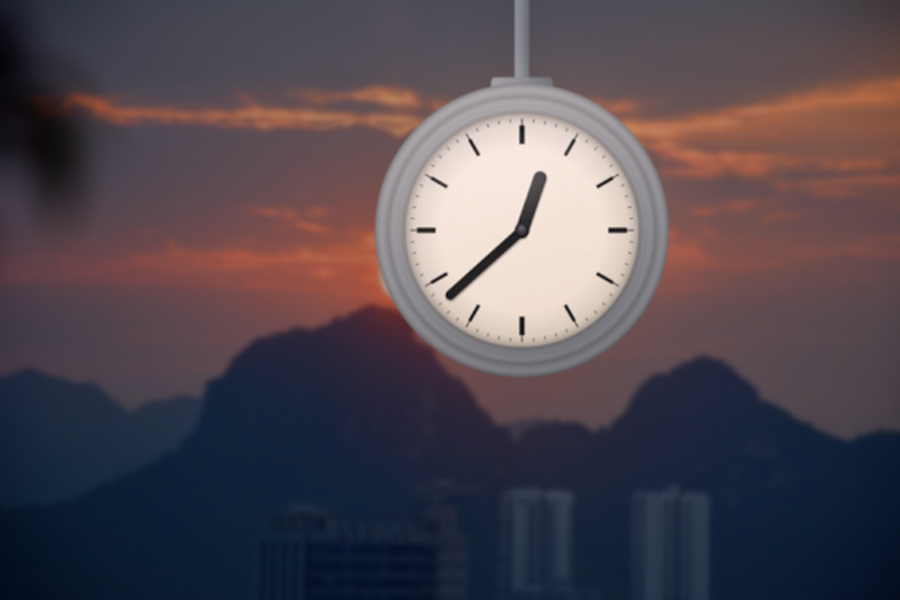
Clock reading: {"hour": 12, "minute": 38}
